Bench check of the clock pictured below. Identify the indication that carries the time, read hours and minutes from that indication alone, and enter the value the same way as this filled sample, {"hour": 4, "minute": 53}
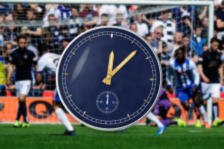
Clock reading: {"hour": 12, "minute": 7}
